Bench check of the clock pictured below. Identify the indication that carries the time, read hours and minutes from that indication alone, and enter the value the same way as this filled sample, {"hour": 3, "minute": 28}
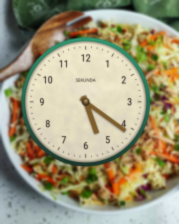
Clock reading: {"hour": 5, "minute": 21}
